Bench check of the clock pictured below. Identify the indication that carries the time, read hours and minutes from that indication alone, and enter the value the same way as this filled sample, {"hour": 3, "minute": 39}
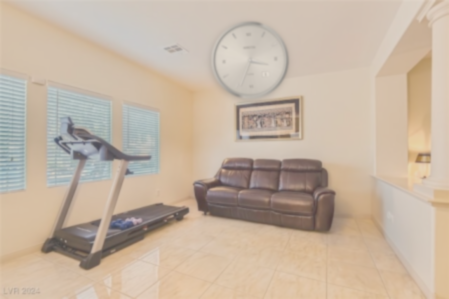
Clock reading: {"hour": 3, "minute": 34}
